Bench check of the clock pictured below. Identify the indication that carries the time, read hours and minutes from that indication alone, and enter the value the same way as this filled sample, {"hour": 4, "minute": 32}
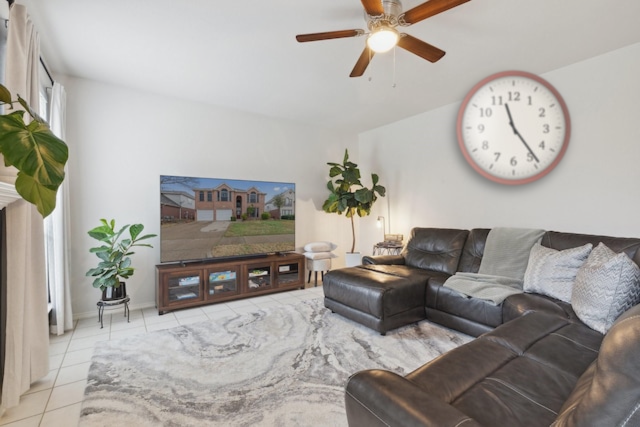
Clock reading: {"hour": 11, "minute": 24}
